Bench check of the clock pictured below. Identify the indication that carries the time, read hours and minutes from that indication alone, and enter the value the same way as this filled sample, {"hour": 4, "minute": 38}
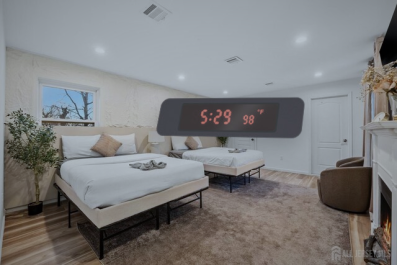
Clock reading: {"hour": 5, "minute": 29}
